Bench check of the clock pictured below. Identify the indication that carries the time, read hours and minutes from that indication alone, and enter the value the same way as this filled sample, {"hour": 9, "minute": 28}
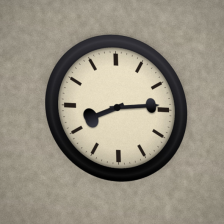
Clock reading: {"hour": 8, "minute": 14}
